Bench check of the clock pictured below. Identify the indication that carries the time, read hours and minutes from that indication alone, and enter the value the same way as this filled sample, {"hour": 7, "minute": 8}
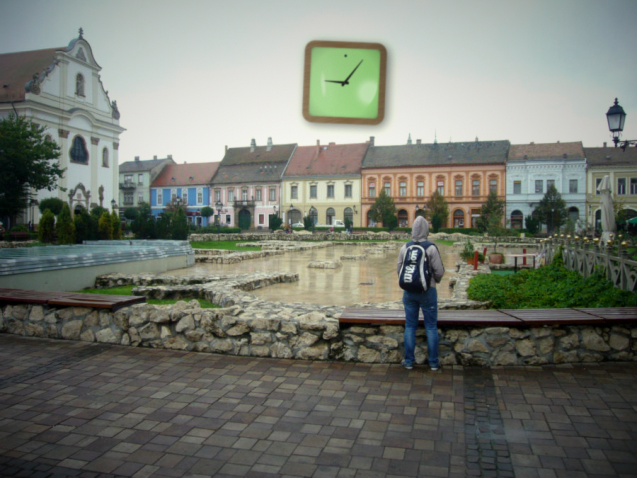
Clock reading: {"hour": 9, "minute": 6}
